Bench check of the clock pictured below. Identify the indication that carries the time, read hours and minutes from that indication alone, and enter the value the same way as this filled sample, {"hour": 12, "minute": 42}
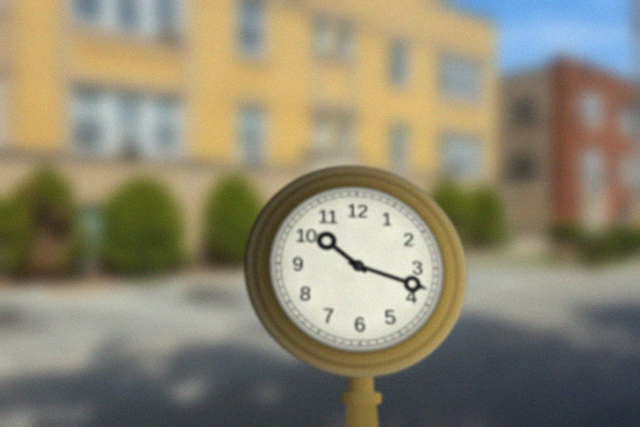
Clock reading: {"hour": 10, "minute": 18}
